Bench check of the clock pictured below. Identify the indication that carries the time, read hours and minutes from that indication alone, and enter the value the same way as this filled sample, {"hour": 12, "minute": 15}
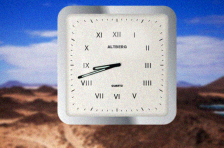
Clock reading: {"hour": 8, "minute": 42}
